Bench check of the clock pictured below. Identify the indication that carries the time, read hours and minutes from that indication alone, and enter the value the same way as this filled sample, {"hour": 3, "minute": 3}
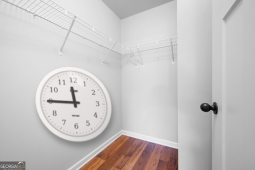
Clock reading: {"hour": 11, "minute": 45}
